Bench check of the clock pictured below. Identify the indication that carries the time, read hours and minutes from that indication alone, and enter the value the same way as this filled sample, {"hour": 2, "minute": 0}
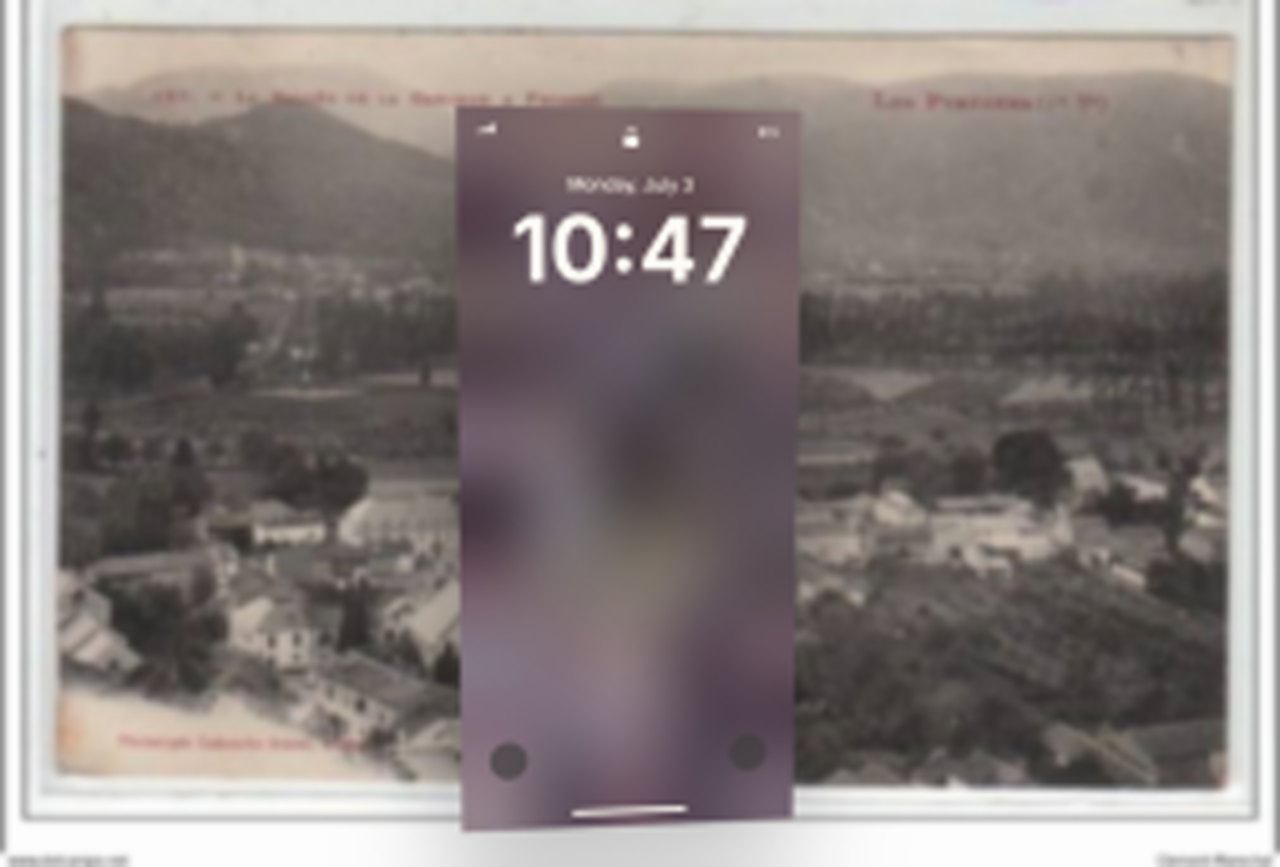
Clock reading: {"hour": 10, "minute": 47}
